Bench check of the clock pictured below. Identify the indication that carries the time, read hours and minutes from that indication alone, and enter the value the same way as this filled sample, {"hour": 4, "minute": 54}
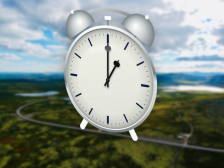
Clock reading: {"hour": 1, "minute": 0}
